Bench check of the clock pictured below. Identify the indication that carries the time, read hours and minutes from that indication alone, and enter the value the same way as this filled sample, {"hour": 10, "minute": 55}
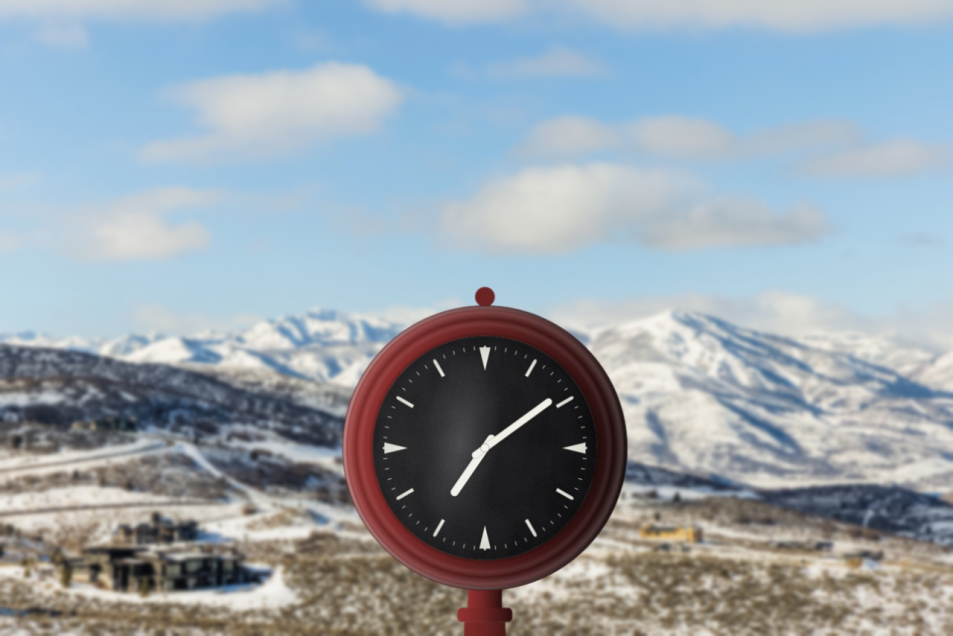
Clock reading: {"hour": 7, "minute": 9}
